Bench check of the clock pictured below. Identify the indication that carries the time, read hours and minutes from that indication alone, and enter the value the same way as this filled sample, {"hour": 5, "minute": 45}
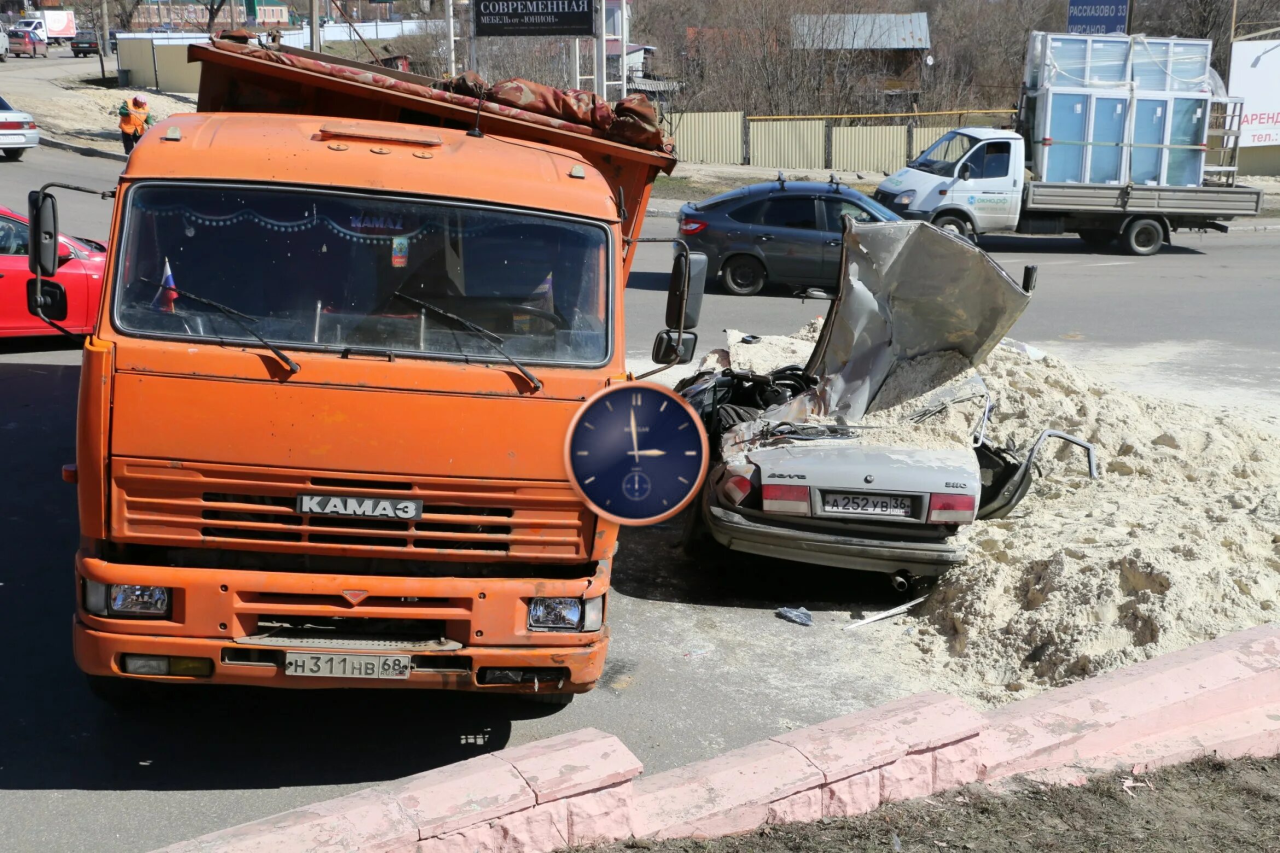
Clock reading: {"hour": 2, "minute": 59}
